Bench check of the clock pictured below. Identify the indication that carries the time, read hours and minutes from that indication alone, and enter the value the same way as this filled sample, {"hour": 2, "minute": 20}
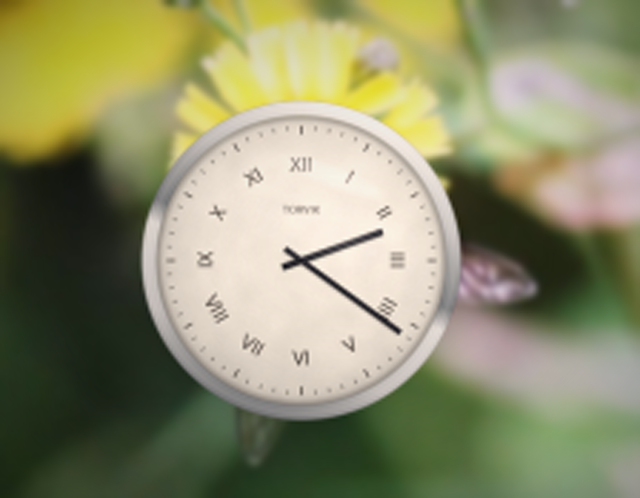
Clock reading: {"hour": 2, "minute": 21}
